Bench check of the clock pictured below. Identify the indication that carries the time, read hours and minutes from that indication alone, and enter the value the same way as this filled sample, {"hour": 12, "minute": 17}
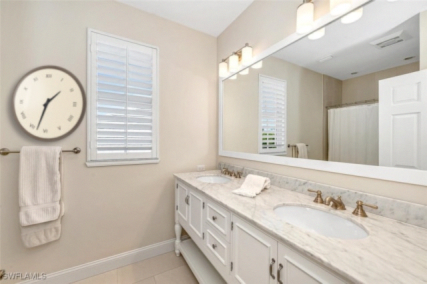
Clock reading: {"hour": 1, "minute": 33}
